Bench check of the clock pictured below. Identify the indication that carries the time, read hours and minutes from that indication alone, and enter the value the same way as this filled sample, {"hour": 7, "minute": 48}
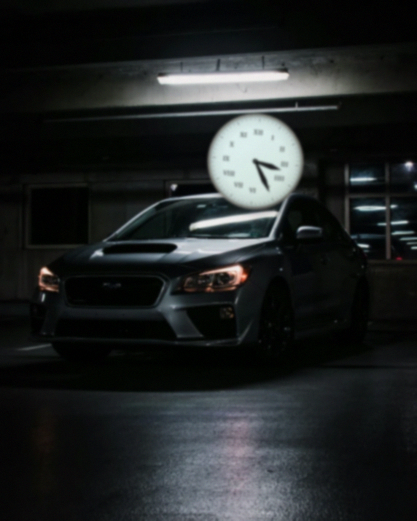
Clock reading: {"hour": 3, "minute": 25}
